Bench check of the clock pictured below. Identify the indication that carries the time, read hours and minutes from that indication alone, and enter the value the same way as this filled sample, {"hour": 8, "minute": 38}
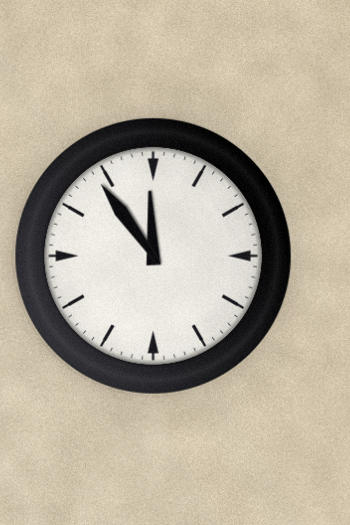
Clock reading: {"hour": 11, "minute": 54}
